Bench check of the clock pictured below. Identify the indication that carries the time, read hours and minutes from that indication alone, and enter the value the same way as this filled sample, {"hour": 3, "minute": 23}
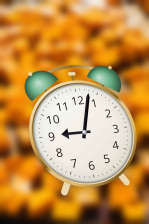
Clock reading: {"hour": 9, "minute": 3}
